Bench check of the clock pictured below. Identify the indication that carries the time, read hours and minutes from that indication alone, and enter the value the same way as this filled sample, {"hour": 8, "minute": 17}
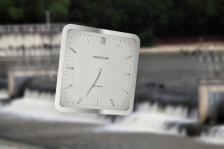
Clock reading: {"hour": 6, "minute": 34}
